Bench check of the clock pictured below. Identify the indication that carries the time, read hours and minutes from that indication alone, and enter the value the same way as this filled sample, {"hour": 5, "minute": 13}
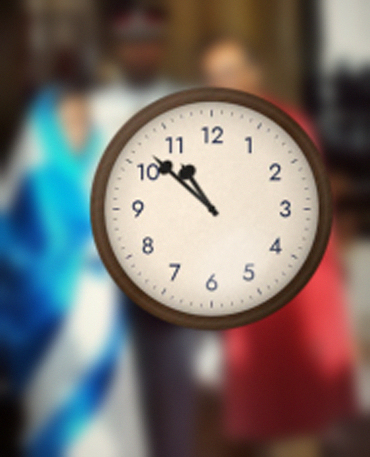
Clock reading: {"hour": 10, "minute": 52}
